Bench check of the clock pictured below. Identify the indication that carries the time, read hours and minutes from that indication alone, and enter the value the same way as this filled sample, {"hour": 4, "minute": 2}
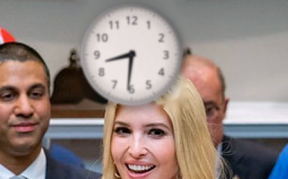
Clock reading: {"hour": 8, "minute": 31}
